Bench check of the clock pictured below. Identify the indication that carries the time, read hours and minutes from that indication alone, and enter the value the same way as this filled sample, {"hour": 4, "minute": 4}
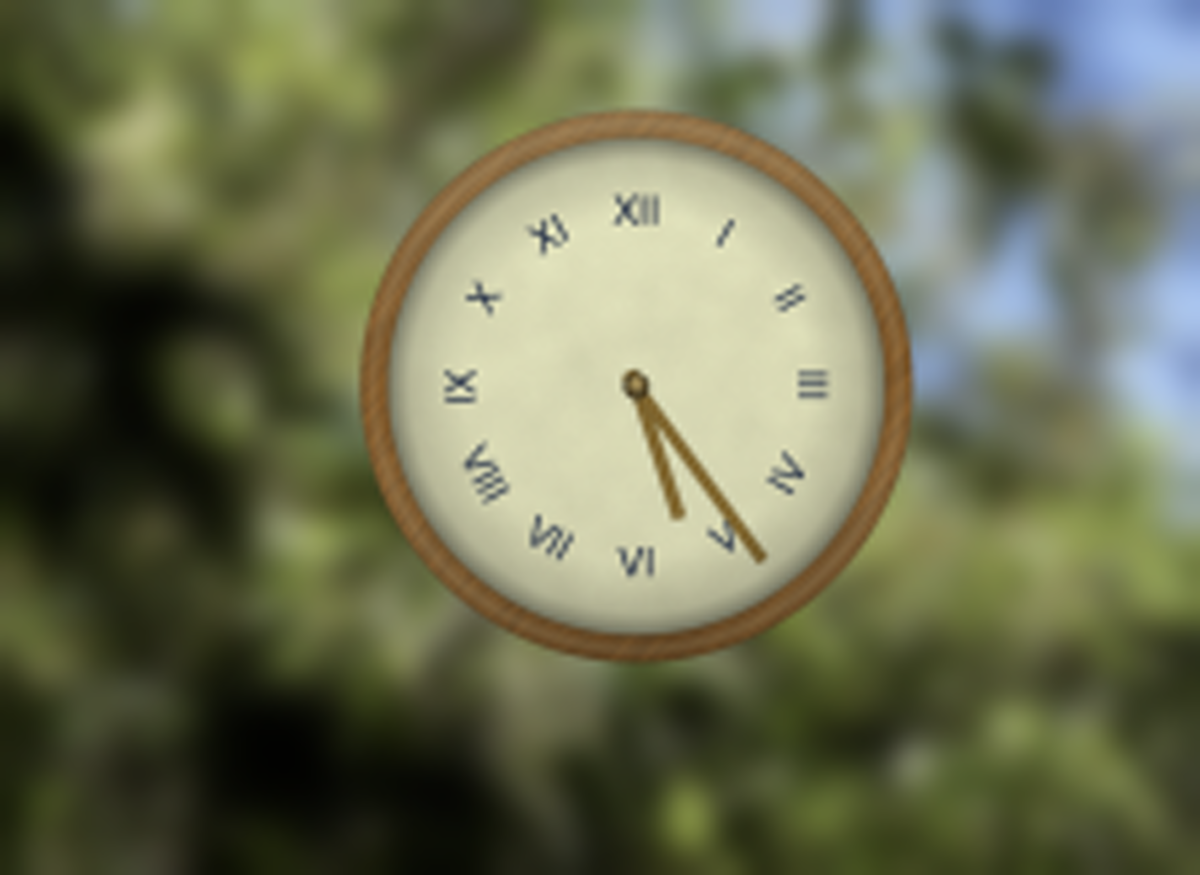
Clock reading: {"hour": 5, "minute": 24}
